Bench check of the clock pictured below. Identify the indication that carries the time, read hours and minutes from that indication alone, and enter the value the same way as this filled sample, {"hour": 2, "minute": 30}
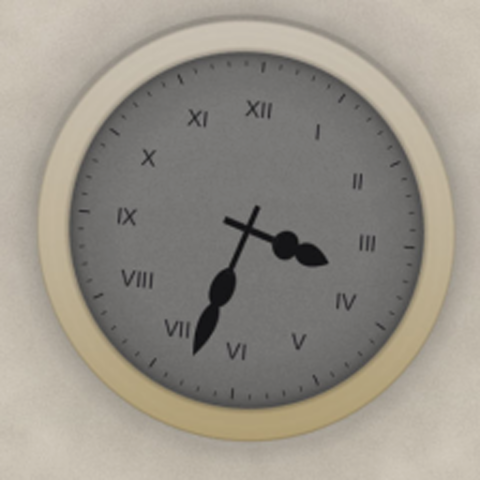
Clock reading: {"hour": 3, "minute": 33}
